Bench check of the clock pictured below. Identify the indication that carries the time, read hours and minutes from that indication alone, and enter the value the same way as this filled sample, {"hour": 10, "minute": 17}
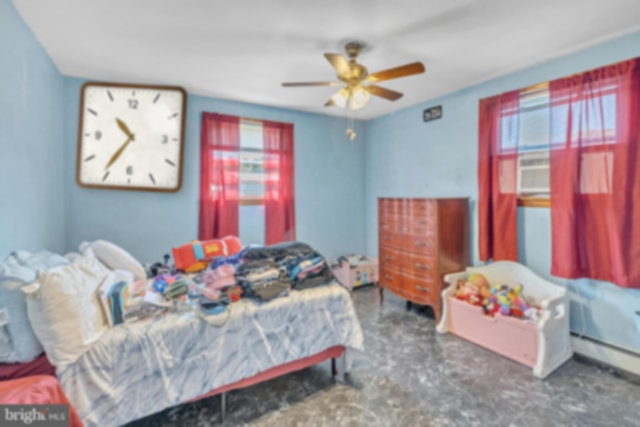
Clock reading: {"hour": 10, "minute": 36}
